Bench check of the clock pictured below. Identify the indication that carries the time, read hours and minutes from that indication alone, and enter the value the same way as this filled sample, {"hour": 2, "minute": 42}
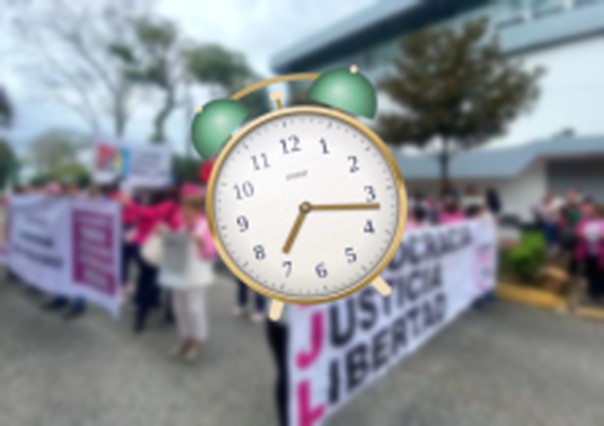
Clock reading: {"hour": 7, "minute": 17}
